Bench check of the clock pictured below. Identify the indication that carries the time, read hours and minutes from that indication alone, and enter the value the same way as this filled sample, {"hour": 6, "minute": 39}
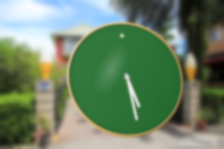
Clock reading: {"hour": 5, "minute": 29}
